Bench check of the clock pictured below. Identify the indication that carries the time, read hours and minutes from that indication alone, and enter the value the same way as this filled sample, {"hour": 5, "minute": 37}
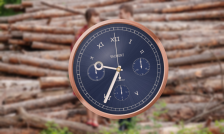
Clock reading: {"hour": 9, "minute": 35}
